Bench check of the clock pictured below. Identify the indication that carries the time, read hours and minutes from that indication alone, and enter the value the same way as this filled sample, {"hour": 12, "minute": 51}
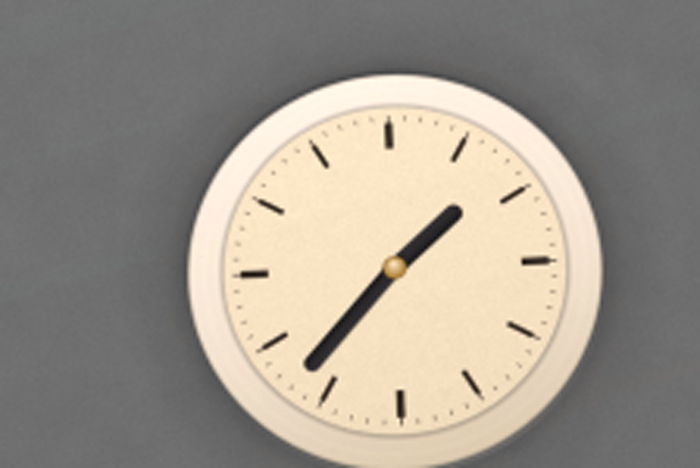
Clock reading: {"hour": 1, "minute": 37}
